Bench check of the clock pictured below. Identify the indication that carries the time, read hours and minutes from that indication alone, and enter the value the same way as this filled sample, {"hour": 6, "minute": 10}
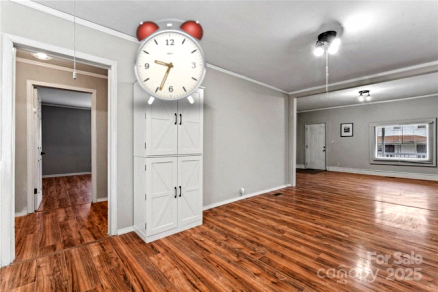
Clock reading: {"hour": 9, "minute": 34}
